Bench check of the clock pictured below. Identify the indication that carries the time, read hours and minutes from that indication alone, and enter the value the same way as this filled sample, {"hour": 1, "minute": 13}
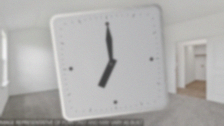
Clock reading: {"hour": 7, "minute": 0}
